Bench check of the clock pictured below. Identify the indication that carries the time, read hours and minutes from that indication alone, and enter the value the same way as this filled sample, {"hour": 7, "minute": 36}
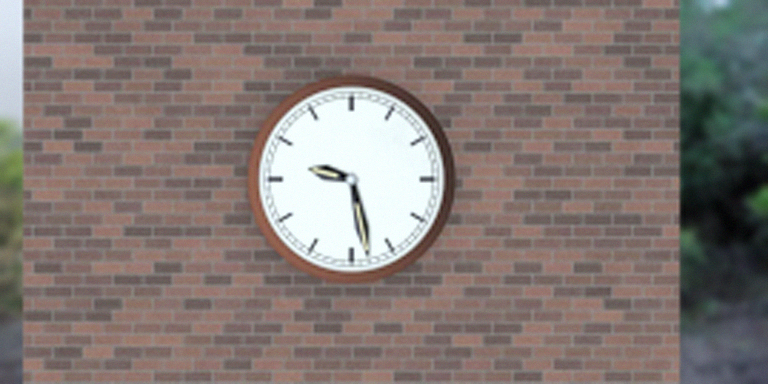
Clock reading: {"hour": 9, "minute": 28}
